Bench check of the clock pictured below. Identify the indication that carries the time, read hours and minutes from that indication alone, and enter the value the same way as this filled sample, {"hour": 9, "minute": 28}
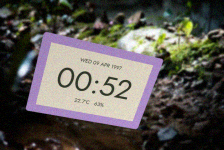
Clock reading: {"hour": 0, "minute": 52}
